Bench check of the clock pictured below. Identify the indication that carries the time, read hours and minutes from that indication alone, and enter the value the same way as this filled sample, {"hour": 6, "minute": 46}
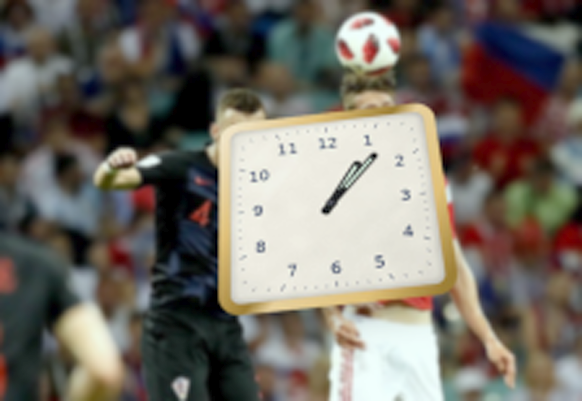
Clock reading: {"hour": 1, "minute": 7}
